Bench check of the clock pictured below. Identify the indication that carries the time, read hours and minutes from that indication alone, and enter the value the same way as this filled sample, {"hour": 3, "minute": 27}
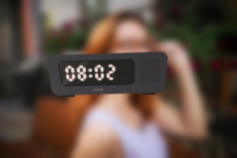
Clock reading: {"hour": 8, "minute": 2}
